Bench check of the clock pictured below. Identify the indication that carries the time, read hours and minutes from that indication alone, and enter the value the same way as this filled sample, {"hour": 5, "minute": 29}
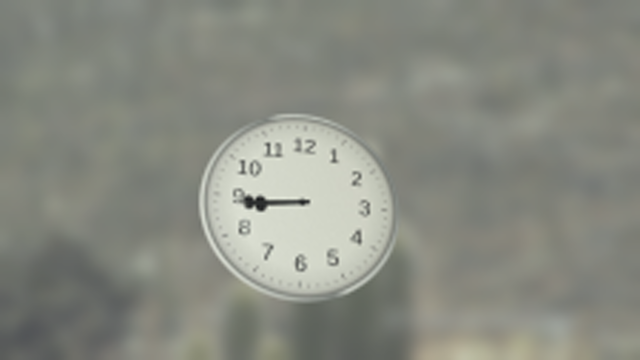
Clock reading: {"hour": 8, "minute": 44}
